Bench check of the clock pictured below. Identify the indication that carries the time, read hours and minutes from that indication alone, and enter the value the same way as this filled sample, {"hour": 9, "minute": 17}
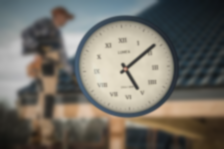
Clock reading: {"hour": 5, "minute": 9}
